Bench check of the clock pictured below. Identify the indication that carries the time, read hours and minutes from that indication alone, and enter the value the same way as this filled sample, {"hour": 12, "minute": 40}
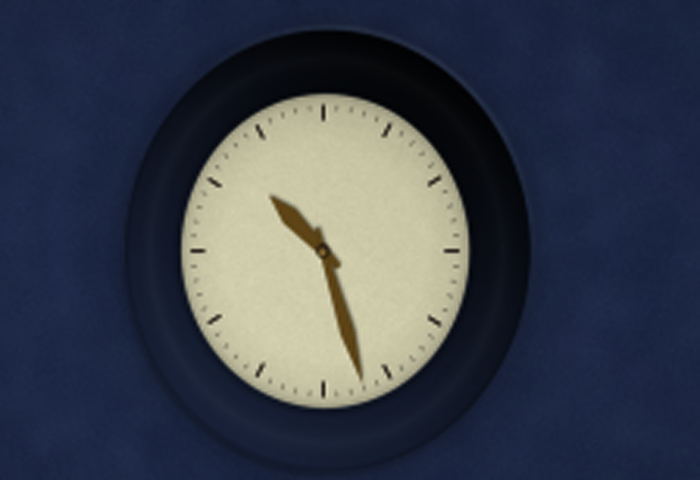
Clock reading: {"hour": 10, "minute": 27}
